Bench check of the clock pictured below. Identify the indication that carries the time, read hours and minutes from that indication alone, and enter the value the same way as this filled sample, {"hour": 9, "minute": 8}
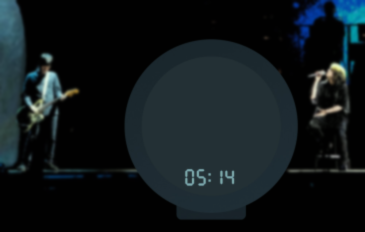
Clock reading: {"hour": 5, "minute": 14}
